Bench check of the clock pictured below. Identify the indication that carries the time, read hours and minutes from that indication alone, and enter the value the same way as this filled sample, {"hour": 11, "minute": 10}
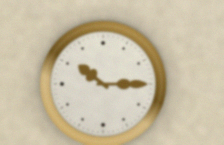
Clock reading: {"hour": 10, "minute": 15}
